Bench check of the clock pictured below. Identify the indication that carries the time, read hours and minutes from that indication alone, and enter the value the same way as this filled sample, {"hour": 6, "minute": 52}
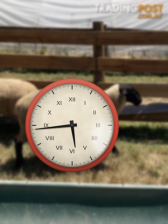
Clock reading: {"hour": 5, "minute": 44}
